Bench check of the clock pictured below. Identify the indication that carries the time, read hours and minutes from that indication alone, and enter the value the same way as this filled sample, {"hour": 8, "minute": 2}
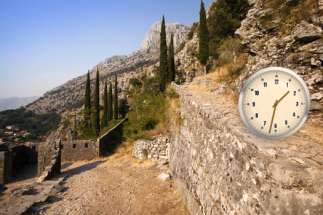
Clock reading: {"hour": 1, "minute": 32}
